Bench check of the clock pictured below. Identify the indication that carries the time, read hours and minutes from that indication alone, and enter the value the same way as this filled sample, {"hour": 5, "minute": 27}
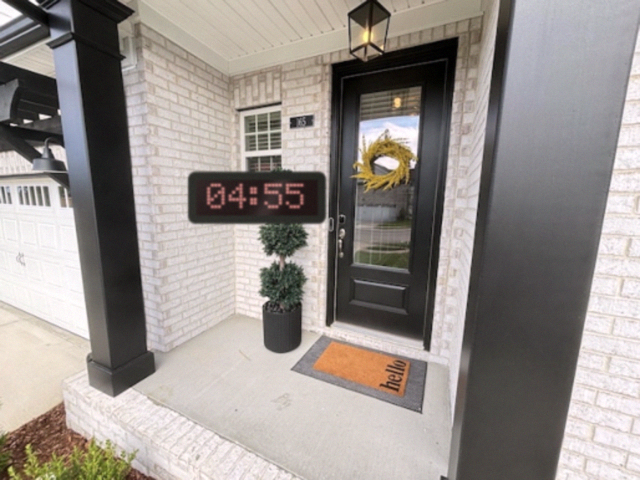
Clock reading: {"hour": 4, "minute": 55}
